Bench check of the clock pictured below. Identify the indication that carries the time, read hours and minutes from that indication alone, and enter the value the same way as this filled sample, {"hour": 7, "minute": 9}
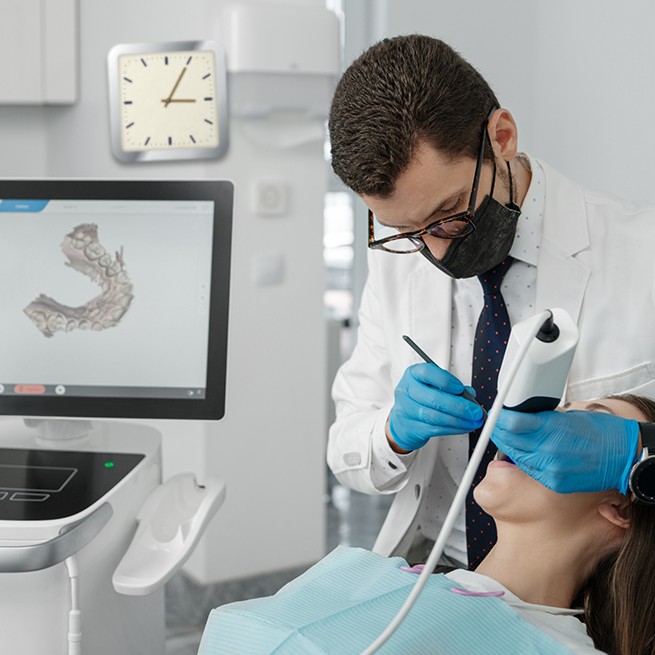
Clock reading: {"hour": 3, "minute": 5}
